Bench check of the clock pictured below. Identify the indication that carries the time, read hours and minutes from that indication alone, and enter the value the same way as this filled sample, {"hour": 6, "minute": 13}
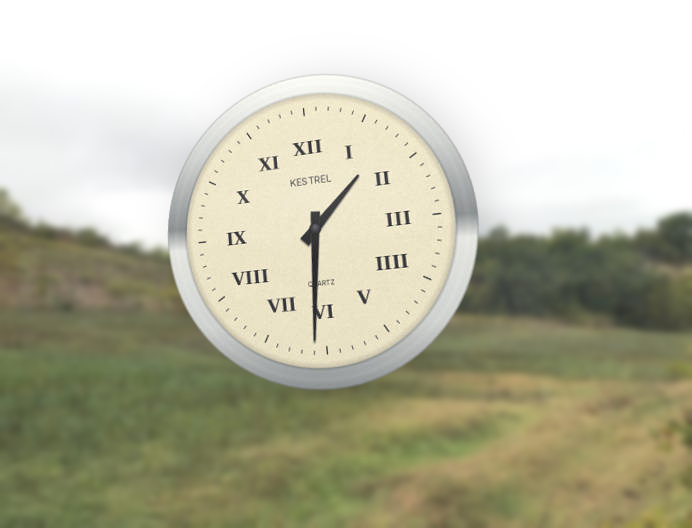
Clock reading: {"hour": 1, "minute": 31}
